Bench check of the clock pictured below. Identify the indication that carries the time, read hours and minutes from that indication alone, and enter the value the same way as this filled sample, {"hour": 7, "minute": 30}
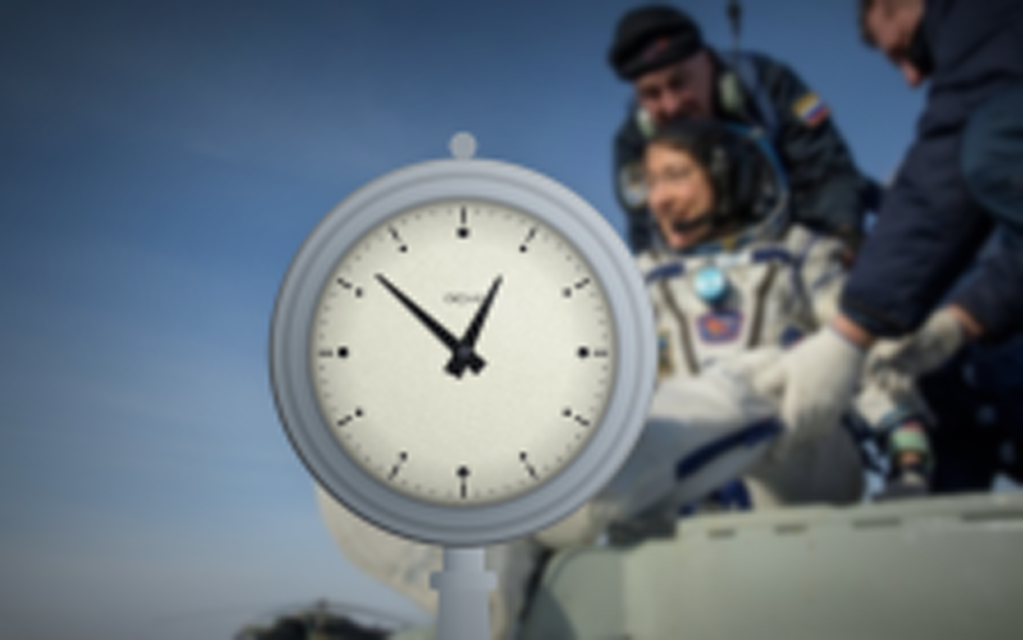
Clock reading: {"hour": 12, "minute": 52}
